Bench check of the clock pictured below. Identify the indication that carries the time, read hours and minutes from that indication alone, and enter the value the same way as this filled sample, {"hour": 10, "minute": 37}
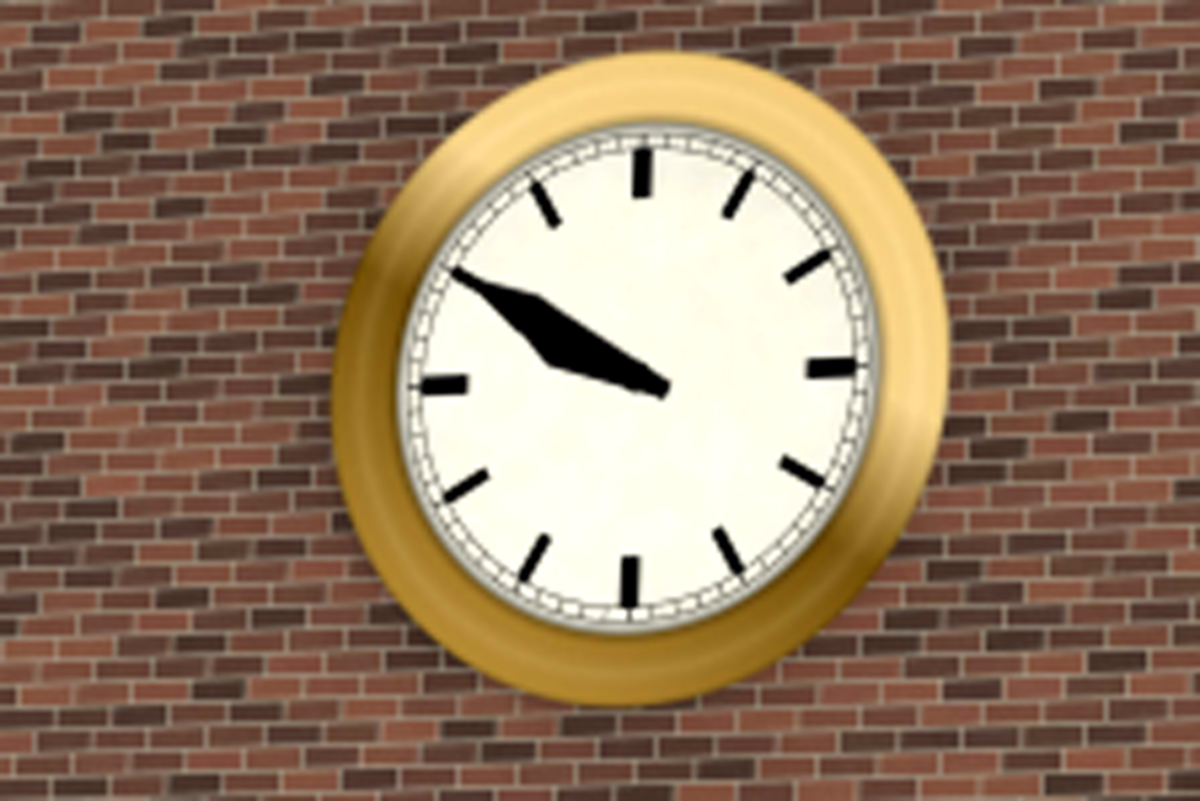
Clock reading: {"hour": 9, "minute": 50}
